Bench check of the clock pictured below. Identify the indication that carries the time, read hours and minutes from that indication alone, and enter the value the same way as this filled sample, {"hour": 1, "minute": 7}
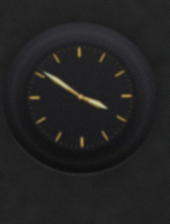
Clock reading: {"hour": 3, "minute": 51}
